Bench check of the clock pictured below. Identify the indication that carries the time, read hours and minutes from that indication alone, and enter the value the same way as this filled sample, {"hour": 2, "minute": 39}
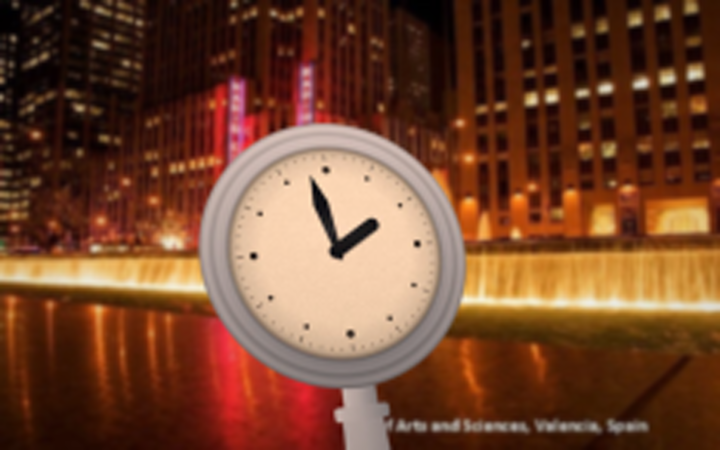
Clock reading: {"hour": 1, "minute": 58}
